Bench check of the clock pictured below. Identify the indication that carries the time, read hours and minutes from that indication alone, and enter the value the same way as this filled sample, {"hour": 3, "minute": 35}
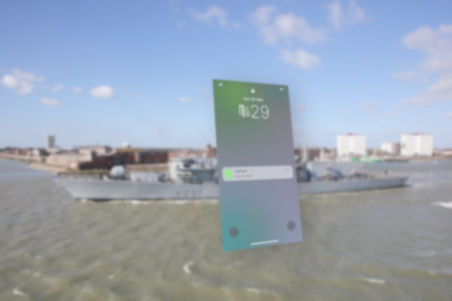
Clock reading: {"hour": 1, "minute": 29}
